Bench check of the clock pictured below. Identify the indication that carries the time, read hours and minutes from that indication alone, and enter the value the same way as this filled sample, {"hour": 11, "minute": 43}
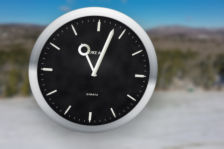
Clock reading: {"hour": 11, "minute": 3}
